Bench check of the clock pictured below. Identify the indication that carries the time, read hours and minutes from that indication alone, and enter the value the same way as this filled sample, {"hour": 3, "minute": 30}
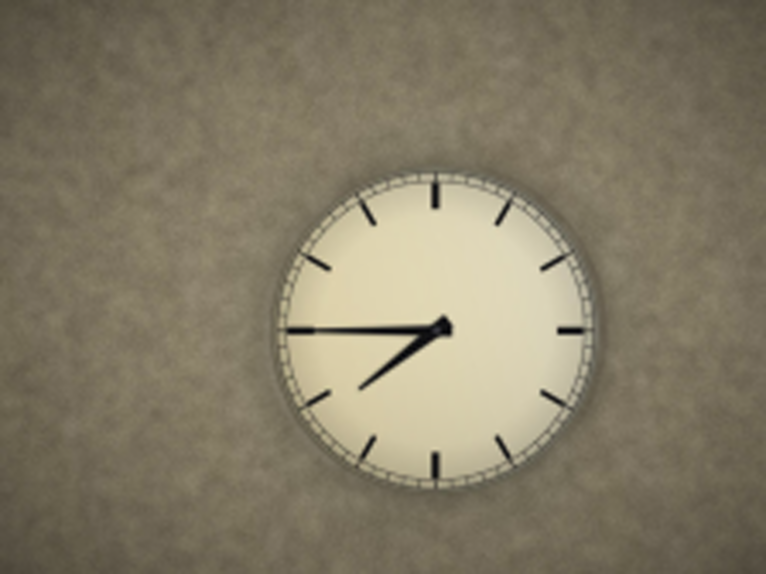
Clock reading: {"hour": 7, "minute": 45}
